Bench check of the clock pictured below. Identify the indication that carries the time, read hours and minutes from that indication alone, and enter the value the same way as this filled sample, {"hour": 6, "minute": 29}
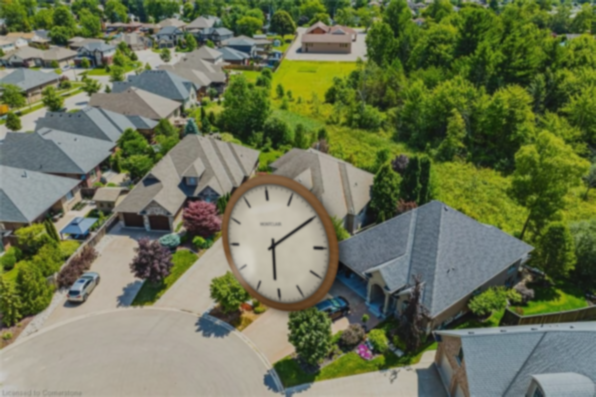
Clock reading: {"hour": 6, "minute": 10}
